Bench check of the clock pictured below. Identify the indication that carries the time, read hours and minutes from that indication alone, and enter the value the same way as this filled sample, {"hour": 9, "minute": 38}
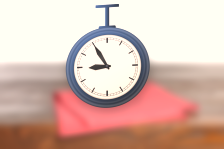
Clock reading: {"hour": 8, "minute": 55}
